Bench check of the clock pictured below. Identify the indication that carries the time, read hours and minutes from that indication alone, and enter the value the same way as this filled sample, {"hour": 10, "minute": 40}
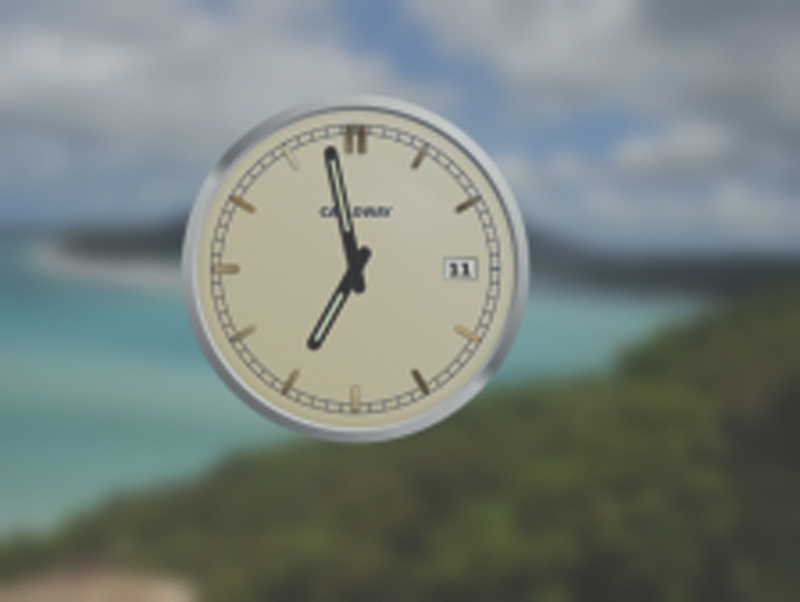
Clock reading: {"hour": 6, "minute": 58}
